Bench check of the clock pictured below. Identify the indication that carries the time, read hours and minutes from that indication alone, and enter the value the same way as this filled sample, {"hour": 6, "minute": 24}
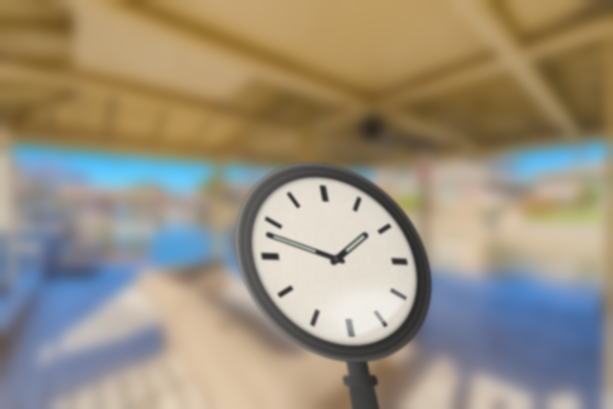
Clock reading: {"hour": 1, "minute": 48}
